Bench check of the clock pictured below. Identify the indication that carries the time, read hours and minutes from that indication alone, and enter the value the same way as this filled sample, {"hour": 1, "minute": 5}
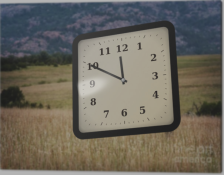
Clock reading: {"hour": 11, "minute": 50}
